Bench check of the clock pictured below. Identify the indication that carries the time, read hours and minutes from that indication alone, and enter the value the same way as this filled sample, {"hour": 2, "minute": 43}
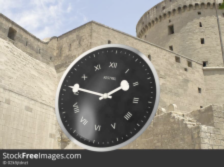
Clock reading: {"hour": 1, "minute": 46}
